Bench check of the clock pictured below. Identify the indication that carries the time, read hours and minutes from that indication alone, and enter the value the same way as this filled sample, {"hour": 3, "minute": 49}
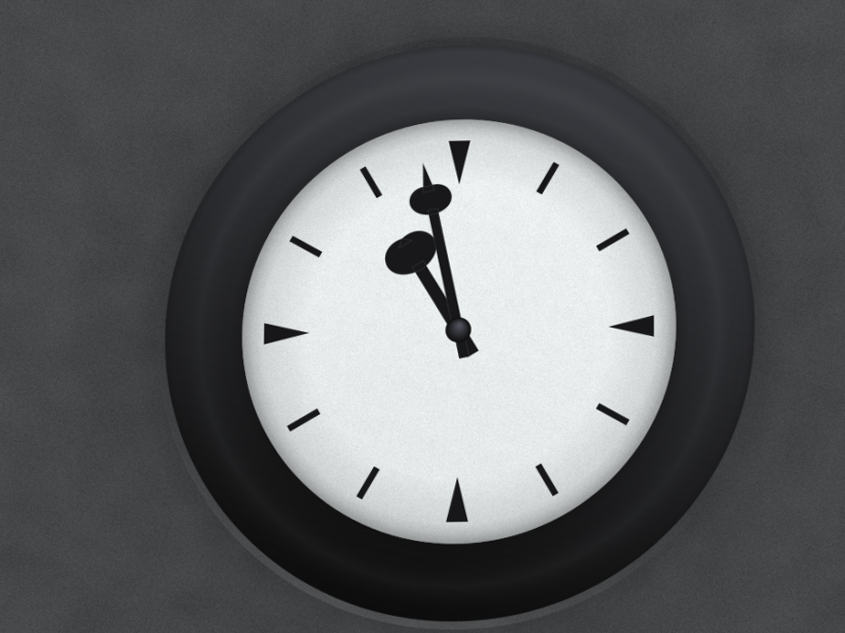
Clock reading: {"hour": 10, "minute": 58}
